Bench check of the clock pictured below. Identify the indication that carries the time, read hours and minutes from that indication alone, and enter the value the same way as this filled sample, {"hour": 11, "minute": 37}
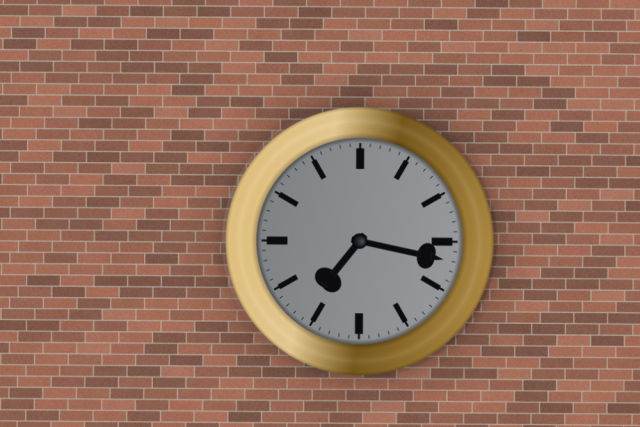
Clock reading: {"hour": 7, "minute": 17}
